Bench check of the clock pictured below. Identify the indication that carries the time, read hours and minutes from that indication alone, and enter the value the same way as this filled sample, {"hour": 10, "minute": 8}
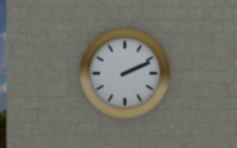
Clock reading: {"hour": 2, "minute": 11}
